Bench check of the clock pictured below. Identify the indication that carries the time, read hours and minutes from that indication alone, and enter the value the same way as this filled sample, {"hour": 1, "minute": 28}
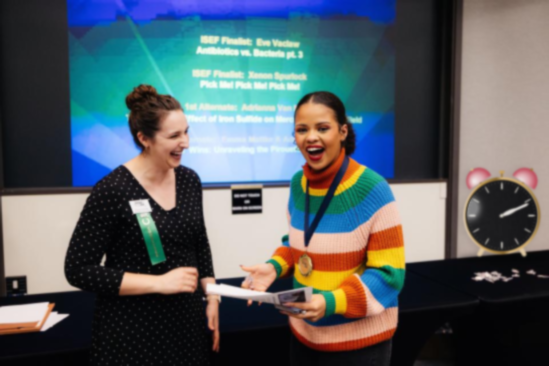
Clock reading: {"hour": 2, "minute": 11}
